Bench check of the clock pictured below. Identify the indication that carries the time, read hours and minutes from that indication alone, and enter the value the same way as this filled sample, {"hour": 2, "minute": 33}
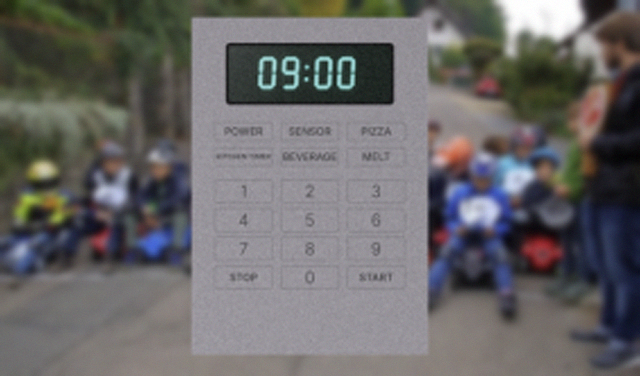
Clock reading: {"hour": 9, "minute": 0}
